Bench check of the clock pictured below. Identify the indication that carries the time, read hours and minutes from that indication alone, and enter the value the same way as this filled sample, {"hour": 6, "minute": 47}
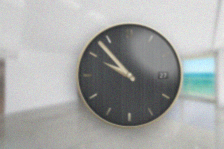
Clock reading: {"hour": 9, "minute": 53}
